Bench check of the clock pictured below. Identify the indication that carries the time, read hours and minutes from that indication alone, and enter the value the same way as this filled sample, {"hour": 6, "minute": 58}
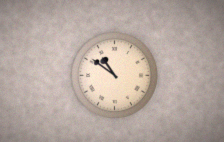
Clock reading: {"hour": 10, "minute": 51}
